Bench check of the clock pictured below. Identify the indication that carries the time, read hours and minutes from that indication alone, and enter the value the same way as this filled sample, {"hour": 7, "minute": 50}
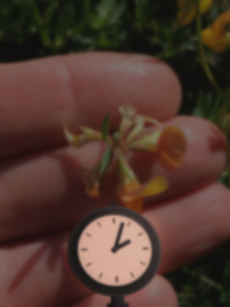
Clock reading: {"hour": 2, "minute": 3}
